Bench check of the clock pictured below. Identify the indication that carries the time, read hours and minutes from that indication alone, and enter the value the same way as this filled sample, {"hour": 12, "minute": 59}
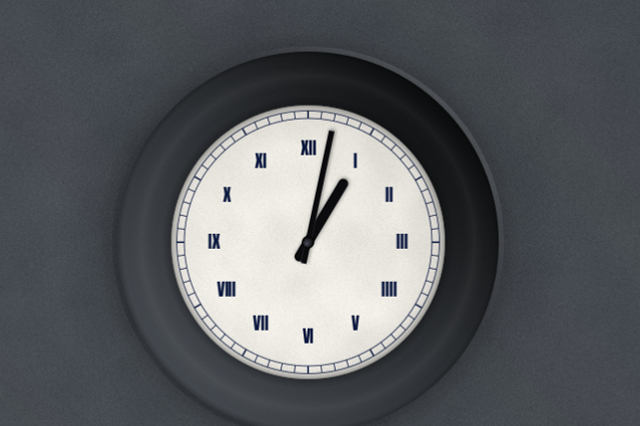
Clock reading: {"hour": 1, "minute": 2}
